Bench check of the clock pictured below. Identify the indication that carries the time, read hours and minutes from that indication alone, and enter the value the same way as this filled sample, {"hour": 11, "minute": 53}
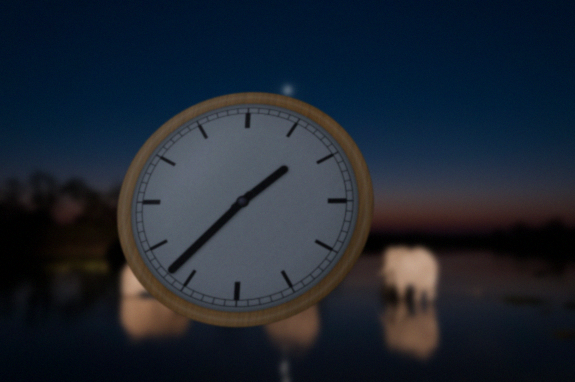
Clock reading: {"hour": 1, "minute": 37}
